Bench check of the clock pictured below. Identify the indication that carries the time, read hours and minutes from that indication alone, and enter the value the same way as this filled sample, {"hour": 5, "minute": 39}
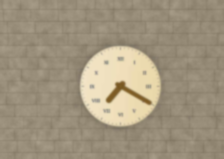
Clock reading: {"hour": 7, "minute": 20}
